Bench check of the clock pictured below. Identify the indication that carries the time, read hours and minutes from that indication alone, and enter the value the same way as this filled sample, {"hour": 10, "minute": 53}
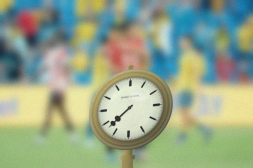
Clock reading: {"hour": 7, "minute": 38}
